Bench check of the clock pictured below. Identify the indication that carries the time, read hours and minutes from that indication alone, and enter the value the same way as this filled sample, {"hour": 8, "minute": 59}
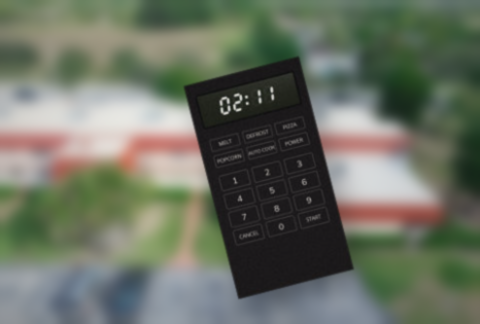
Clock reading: {"hour": 2, "minute": 11}
